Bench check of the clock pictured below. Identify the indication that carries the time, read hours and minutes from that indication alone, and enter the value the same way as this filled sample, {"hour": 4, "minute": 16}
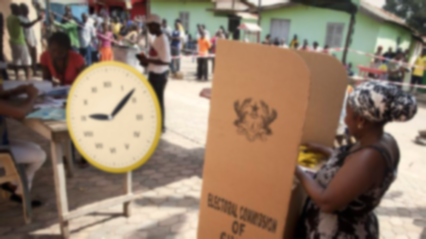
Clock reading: {"hour": 9, "minute": 8}
